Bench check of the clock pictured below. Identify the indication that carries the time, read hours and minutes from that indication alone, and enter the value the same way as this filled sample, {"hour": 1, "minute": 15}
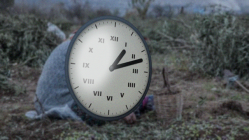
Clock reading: {"hour": 1, "minute": 12}
